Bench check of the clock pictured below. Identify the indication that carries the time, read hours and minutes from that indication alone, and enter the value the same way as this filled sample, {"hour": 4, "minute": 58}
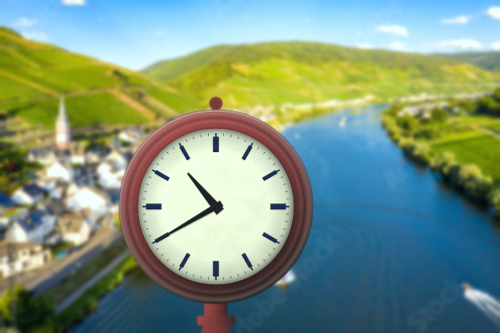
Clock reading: {"hour": 10, "minute": 40}
